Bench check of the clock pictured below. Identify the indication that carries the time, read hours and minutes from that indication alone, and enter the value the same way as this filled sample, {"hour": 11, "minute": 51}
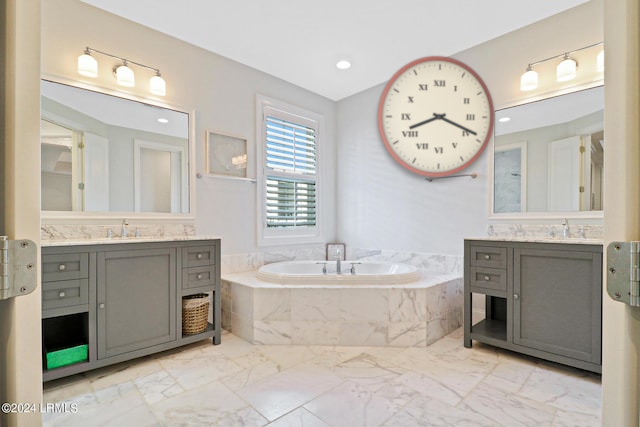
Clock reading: {"hour": 8, "minute": 19}
